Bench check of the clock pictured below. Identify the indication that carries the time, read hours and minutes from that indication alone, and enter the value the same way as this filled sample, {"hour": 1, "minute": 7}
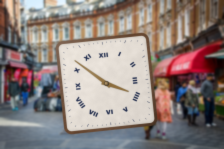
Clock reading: {"hour": 3, "minute": 52}
